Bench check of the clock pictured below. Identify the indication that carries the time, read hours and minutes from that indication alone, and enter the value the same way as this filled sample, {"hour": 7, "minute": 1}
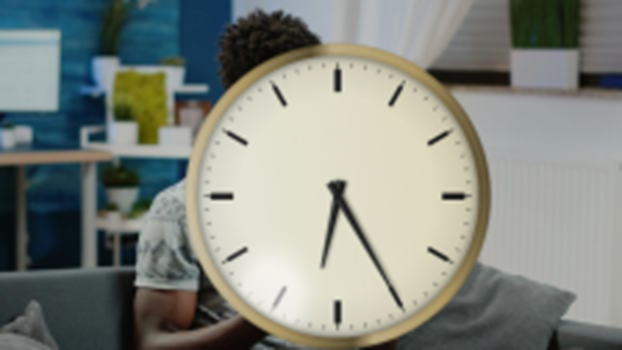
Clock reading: {"hour": 6, "minute": 25}
